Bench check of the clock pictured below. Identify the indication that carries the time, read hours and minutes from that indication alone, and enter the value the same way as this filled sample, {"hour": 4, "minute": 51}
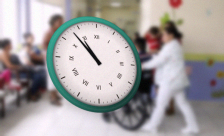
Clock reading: {"hour": 10, "minute": 53}
